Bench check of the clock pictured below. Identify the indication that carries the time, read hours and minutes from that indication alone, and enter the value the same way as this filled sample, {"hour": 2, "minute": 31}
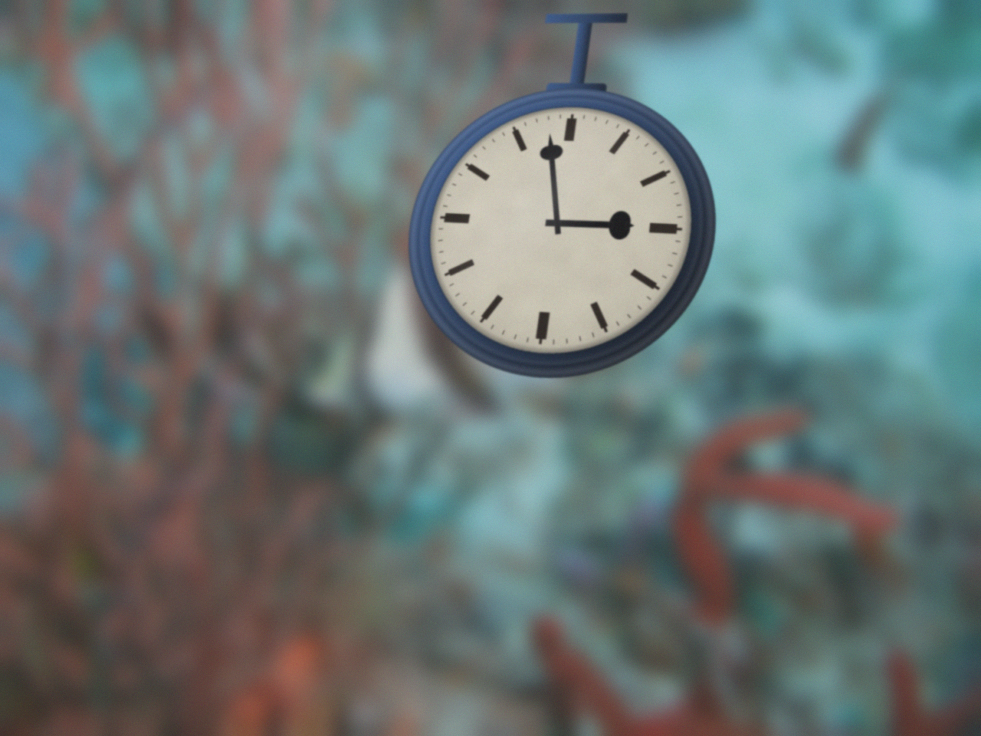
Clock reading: {"hour": 2, "minute": 58}
